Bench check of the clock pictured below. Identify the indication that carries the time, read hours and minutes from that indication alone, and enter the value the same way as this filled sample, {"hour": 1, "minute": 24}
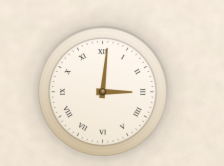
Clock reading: {"hour": 3, "minute": 1}
